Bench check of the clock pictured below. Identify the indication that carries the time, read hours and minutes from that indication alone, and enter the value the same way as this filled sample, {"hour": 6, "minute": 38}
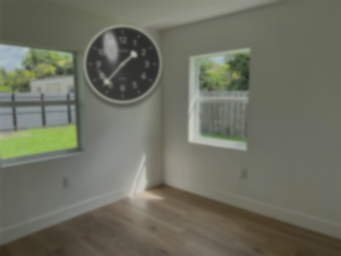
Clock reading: {"hour": 1, "minute": 37}
